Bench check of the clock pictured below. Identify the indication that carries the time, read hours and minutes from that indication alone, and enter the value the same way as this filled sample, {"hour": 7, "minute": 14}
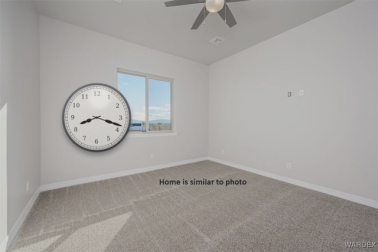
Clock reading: {"hour": 8, "minute": 18}
